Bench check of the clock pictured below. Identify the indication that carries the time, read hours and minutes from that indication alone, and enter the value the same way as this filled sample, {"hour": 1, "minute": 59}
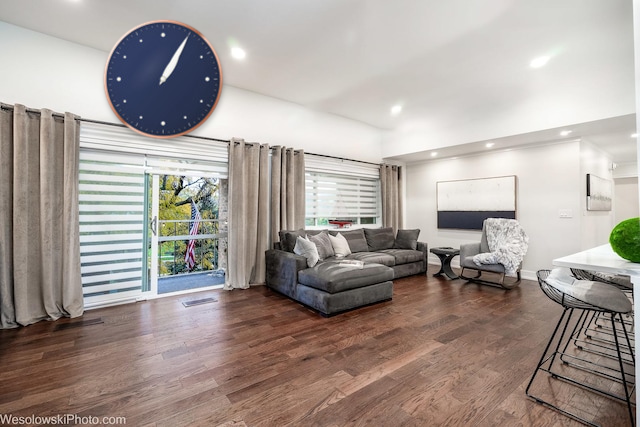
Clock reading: {"hour": 1, "minute": 5}
